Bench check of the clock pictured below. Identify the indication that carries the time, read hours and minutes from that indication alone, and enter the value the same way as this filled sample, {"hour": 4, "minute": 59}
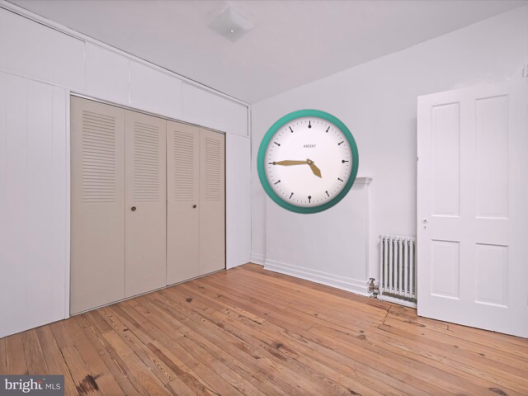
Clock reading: {"hour": 4, "minute": 45}
